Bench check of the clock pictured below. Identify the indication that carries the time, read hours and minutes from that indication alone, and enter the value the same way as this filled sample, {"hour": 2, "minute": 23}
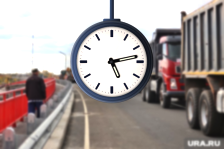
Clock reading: {"hour": 5, "minute": 13}
